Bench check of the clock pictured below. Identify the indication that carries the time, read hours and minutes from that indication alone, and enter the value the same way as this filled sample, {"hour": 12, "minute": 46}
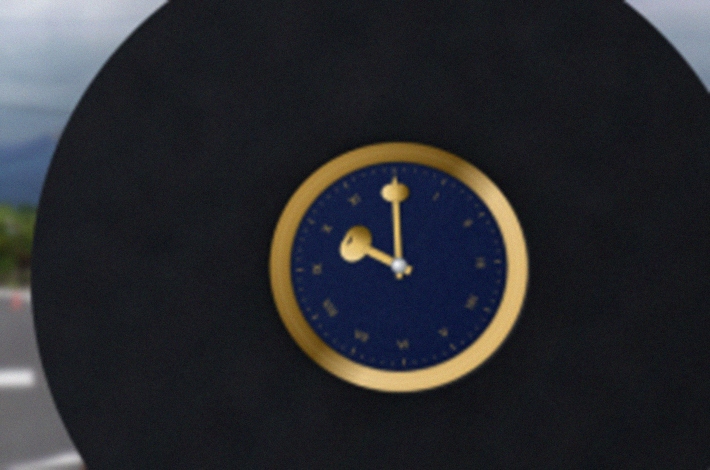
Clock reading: {"hour": 10, "minute": 0}
